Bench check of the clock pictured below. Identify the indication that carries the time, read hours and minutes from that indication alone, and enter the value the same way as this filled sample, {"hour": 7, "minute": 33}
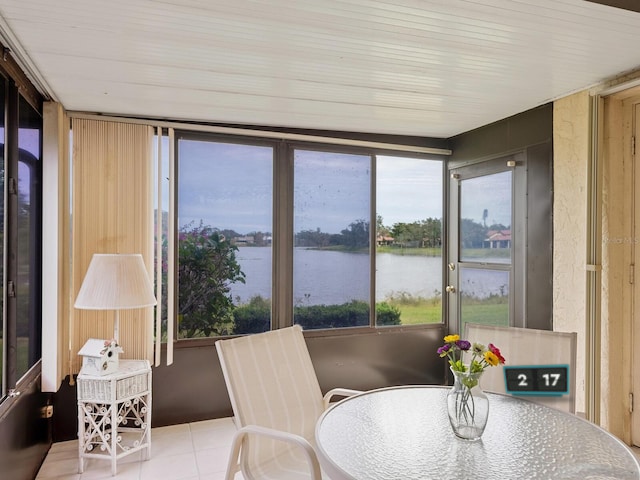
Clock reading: {"hour": 2, "minute": 17}
